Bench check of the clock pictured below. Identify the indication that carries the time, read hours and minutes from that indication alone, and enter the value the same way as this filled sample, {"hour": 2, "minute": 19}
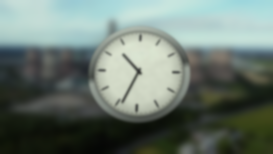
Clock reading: {"hour": 10, "minute": 34}
